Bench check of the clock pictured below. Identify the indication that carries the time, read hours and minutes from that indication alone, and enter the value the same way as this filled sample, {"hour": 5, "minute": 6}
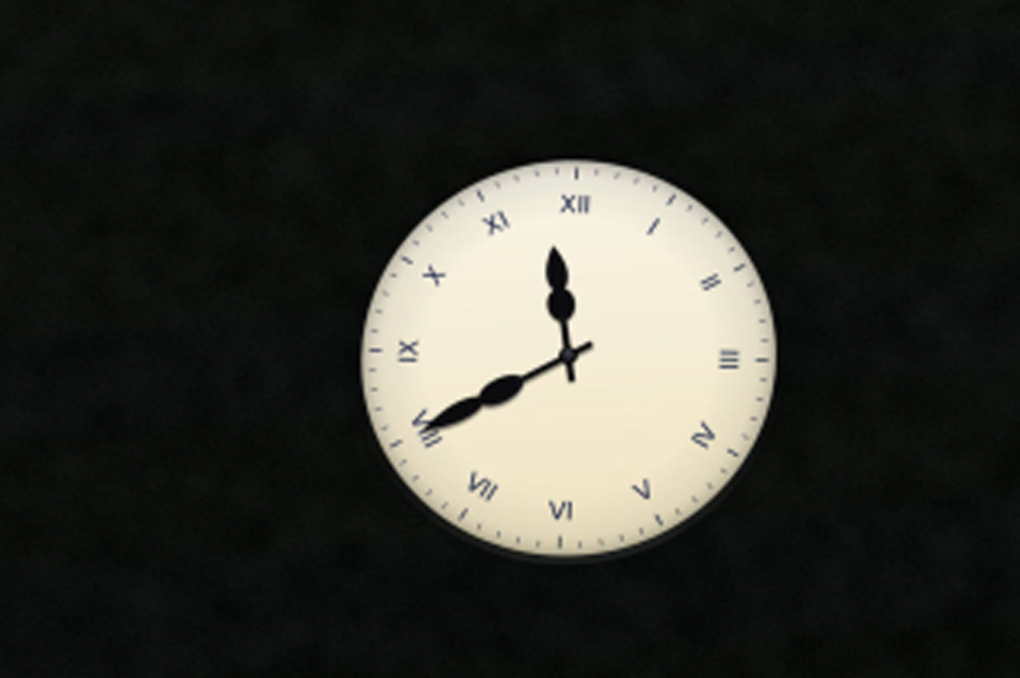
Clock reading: {"hour": 11, "minute": 40}
